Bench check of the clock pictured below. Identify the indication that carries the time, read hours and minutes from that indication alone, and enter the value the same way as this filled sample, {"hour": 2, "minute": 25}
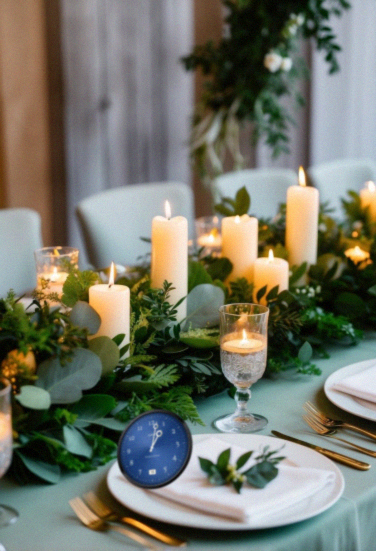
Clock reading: {"hour": 1, "minute": 2}
